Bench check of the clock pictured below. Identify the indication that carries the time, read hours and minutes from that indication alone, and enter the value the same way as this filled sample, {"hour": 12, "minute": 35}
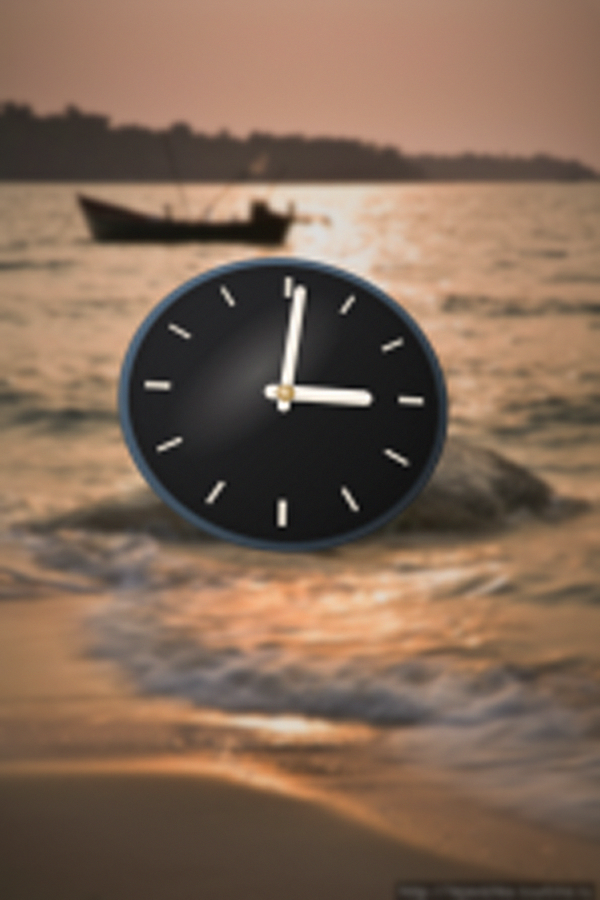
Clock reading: {"hour": 3, "minute": 1}
